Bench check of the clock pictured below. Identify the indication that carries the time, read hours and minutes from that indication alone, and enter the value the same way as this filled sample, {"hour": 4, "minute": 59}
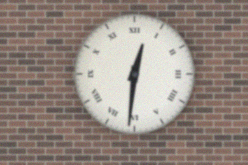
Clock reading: {"hour": 12, "minute": 31}
